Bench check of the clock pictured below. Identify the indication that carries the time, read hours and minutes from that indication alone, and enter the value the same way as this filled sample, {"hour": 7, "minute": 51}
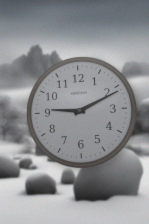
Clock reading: {"hour": 9, "minute": 11}
